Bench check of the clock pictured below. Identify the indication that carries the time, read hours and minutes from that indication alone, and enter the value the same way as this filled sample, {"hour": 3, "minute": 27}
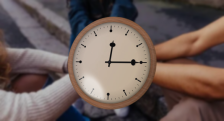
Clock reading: {"hour": 12, "minute": 15}
